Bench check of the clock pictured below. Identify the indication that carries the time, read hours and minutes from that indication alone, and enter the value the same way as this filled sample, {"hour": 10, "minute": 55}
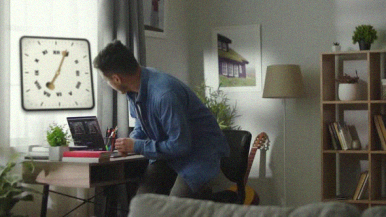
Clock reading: {"hour": 7, "minute": 4}
